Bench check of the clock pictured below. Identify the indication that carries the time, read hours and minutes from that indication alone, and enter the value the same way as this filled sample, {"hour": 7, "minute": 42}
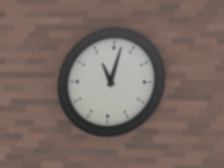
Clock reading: {"hour": 11, "minute": 2}
